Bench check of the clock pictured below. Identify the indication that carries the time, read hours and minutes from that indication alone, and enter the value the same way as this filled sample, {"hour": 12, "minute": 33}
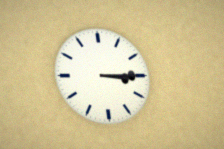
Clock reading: {"hour": 3, "minute": 15}
